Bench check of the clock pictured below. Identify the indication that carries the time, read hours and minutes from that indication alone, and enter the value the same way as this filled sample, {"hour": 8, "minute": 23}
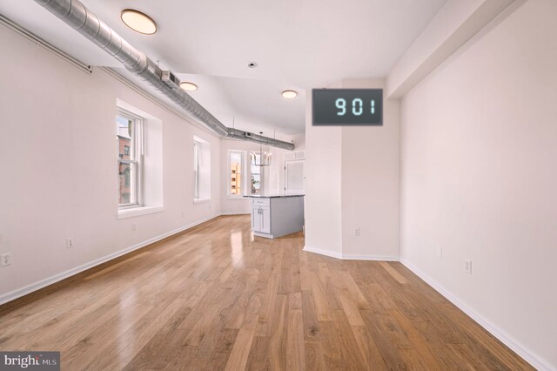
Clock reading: {"hour": 9, "minute": 1}
